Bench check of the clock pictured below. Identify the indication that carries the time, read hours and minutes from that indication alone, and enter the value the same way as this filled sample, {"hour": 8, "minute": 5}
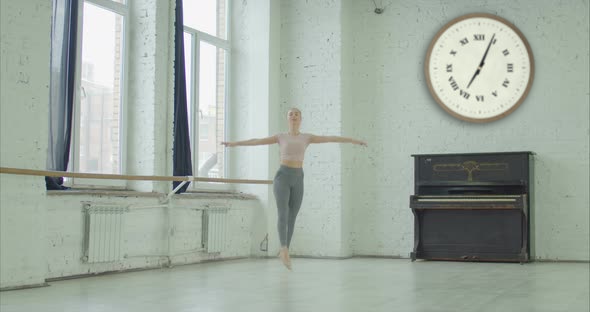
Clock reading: {"hour": 7, "minute": 4}
